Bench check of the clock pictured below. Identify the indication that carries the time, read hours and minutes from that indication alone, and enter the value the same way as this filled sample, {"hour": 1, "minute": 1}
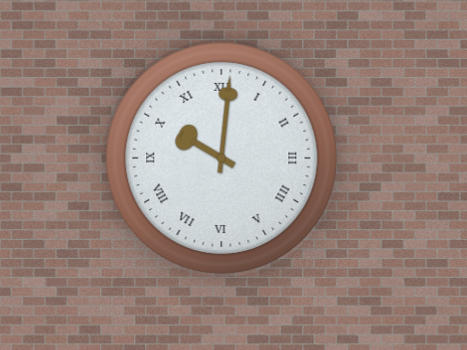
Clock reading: {"hour": 10, "minute": 1}
